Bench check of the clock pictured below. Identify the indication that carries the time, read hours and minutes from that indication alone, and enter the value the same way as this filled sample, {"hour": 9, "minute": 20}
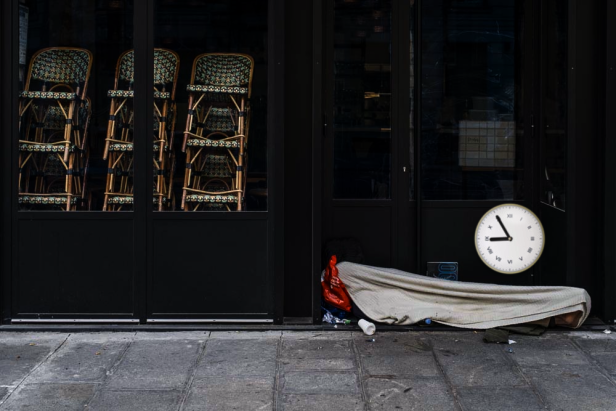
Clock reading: {"hour": 8, "minute": 55}
